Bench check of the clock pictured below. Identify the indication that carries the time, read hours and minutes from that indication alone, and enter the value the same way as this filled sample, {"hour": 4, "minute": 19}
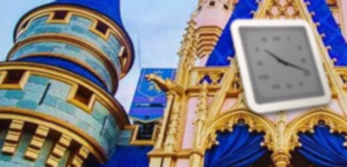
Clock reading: {"hour": 10, "minute": 19}
